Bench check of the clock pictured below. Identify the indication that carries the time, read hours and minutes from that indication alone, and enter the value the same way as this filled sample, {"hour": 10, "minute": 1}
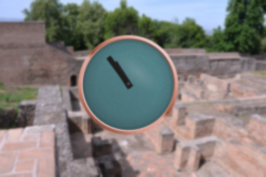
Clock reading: {"hour": 10, "minute": 54}
